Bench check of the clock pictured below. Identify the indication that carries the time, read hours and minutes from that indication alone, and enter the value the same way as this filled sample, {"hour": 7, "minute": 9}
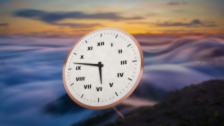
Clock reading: {"hour": 5, "minute": 47}
